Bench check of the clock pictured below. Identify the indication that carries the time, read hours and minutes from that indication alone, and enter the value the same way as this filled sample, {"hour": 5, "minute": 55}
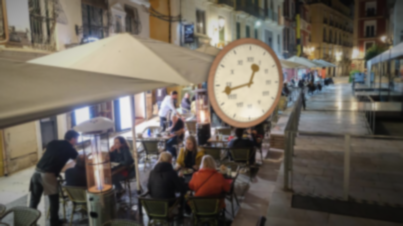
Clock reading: {"hour": 12, "minute": 43}
